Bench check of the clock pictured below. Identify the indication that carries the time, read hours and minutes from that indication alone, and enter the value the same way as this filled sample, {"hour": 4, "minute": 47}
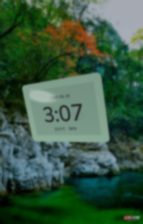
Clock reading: {"hour": 3, "minute": 7}
